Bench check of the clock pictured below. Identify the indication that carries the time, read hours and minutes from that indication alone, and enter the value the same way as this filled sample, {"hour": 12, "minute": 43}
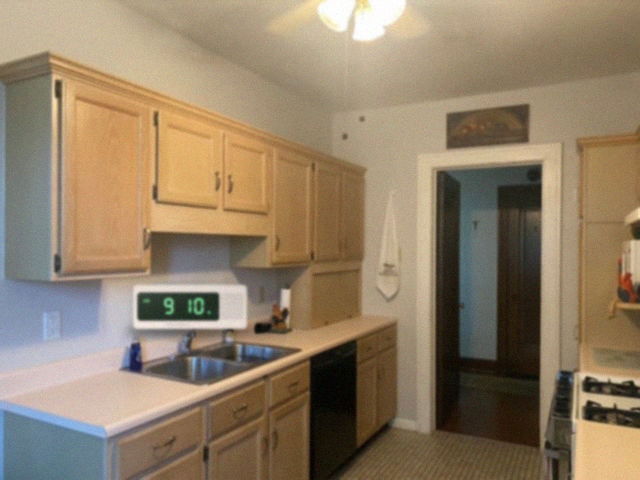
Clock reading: {"hour": 9, "minute": 10}
